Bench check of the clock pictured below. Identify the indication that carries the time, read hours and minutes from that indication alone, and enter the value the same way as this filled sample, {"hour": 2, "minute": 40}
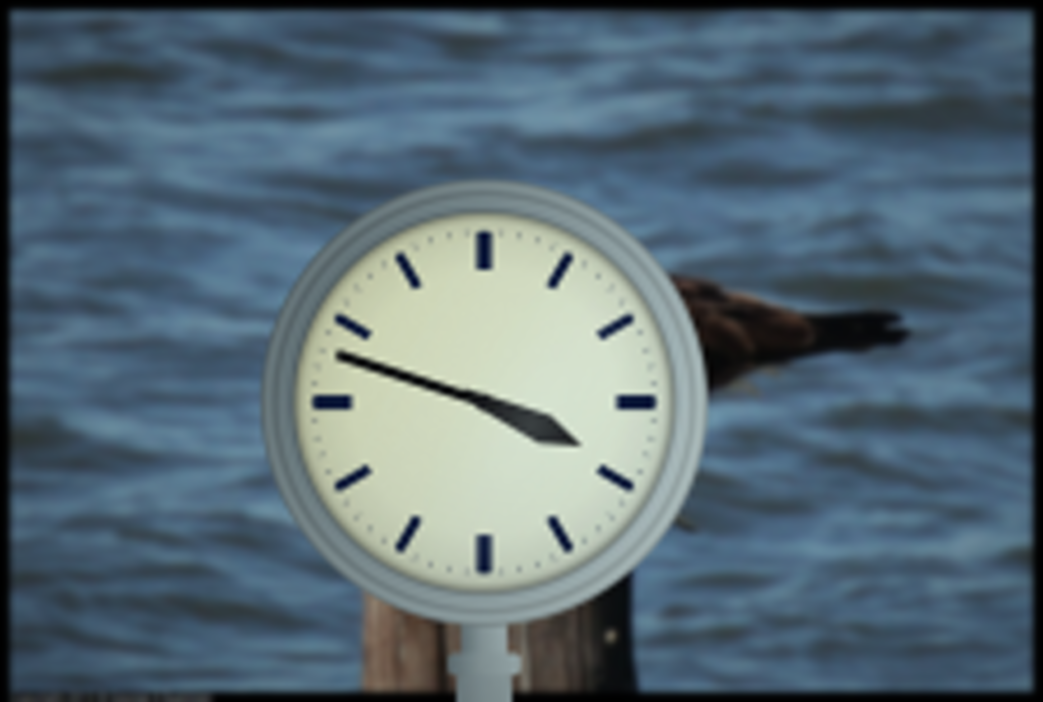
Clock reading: {"hour": 3, "minute": 48}
